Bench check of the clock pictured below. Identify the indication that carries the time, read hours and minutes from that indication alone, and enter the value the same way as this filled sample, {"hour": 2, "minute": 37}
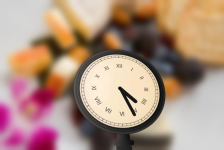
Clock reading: {"hour": 4, "minute": 26}
